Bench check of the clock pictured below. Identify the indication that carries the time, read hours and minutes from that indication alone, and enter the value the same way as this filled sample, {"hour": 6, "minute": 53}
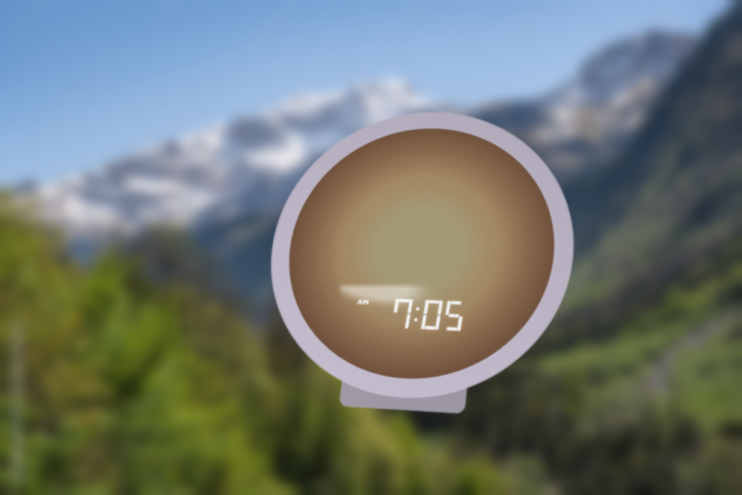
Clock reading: {"hour": 7, "minute": 5}
